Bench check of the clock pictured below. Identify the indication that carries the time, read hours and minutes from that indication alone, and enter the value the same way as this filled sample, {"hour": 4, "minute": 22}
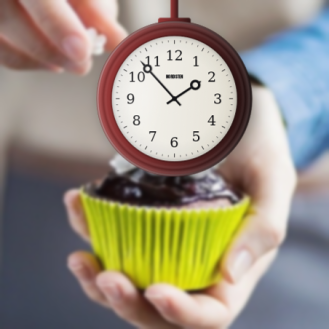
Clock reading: {"hour": 1, "minute": 53}
